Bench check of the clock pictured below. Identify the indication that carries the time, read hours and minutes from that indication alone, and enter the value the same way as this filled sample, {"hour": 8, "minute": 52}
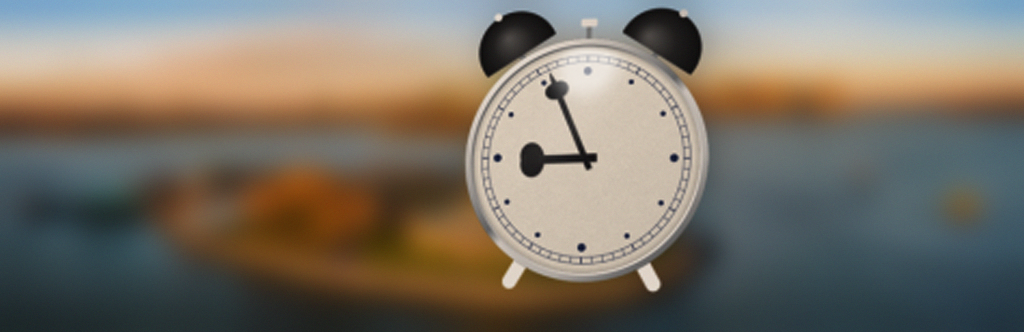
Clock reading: {"hour": 8, "minute": 56}
